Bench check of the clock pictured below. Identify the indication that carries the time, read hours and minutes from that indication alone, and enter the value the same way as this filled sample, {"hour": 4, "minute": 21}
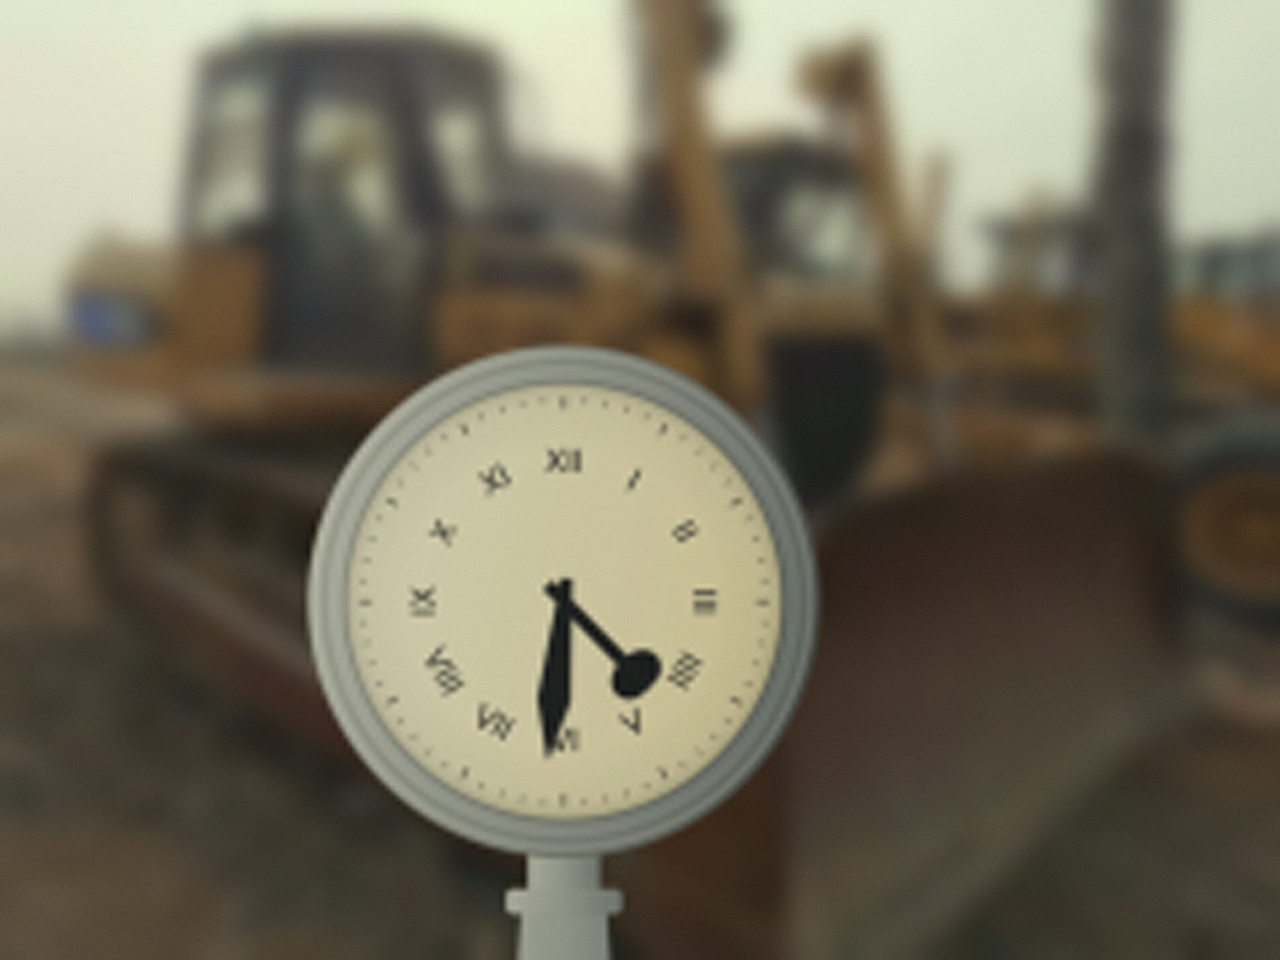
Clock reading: {"hour": 4, "minute": 31}
